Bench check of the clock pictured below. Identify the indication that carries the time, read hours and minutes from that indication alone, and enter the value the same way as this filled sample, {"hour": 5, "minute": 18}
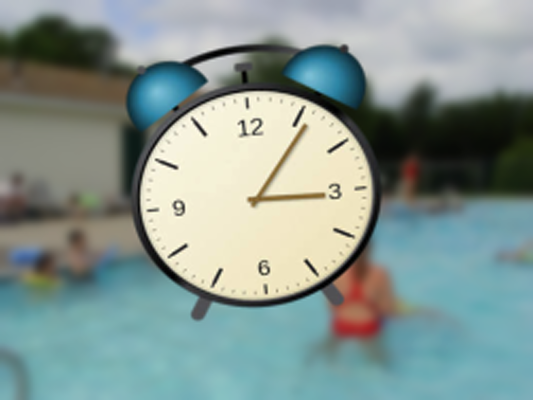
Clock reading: {"hour": 3, "minute": 6}
